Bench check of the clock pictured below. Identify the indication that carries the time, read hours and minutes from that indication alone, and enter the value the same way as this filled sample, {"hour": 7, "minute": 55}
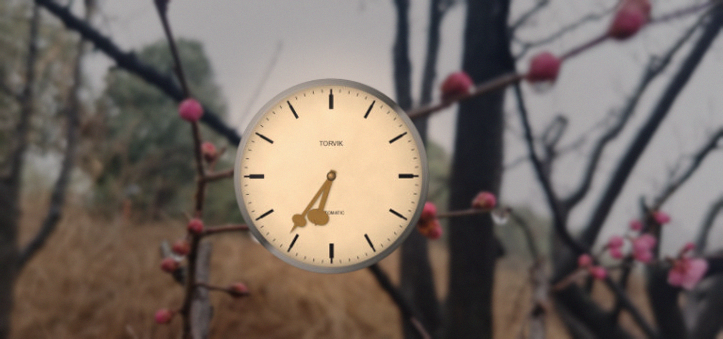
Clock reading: {"hour": 6, "minute": 36}
